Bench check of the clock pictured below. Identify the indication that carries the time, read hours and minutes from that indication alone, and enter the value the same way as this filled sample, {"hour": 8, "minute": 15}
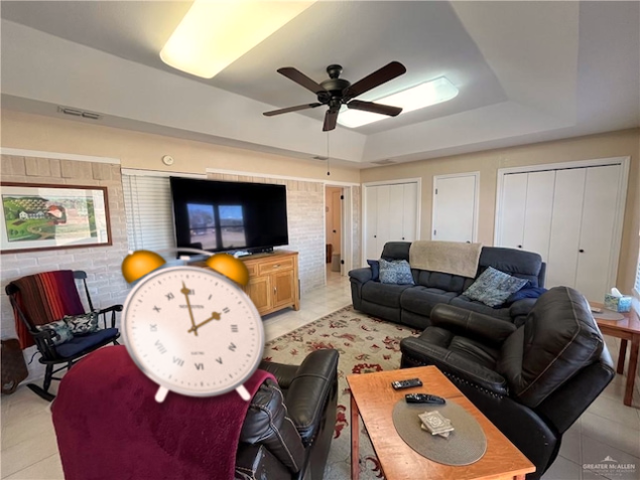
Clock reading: {"hour": 1, "minute": 59}
